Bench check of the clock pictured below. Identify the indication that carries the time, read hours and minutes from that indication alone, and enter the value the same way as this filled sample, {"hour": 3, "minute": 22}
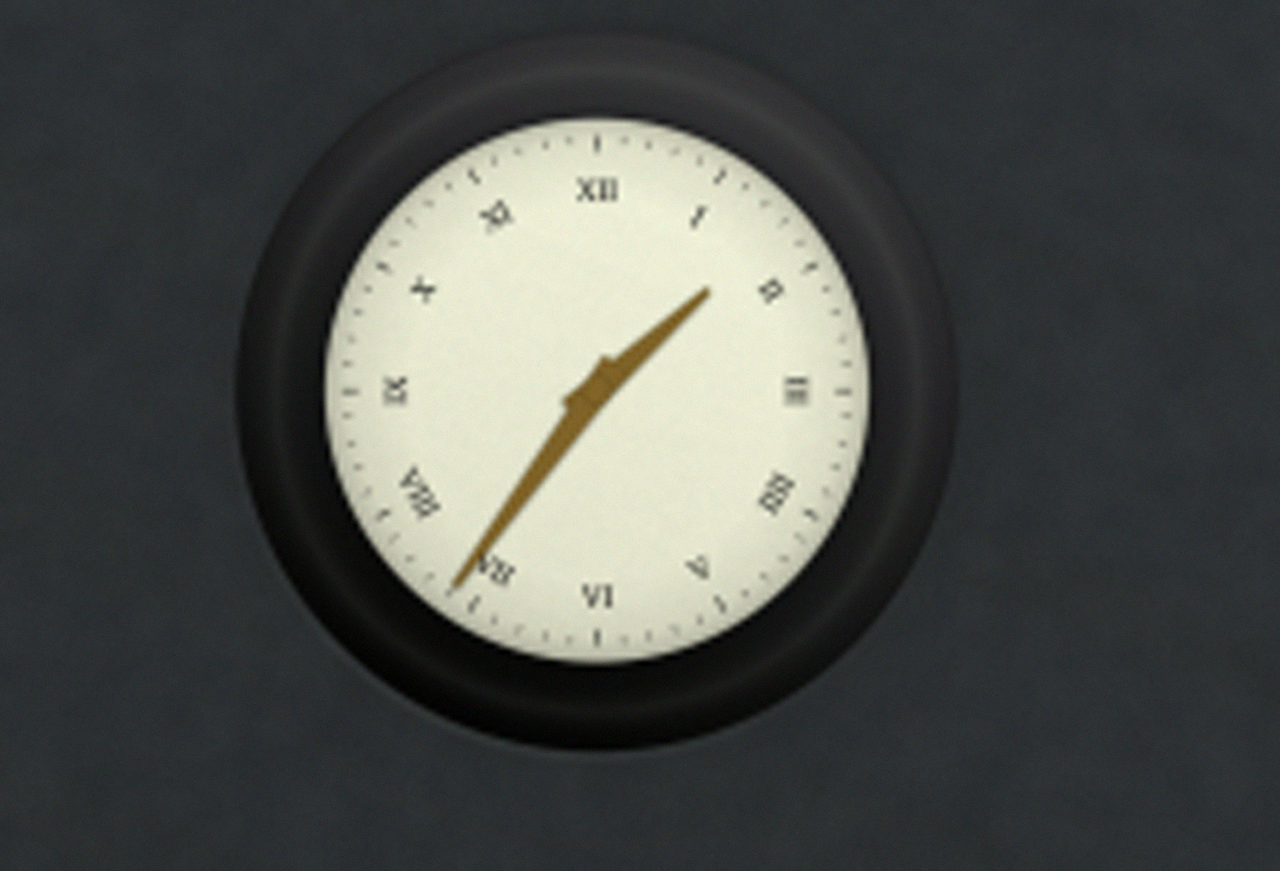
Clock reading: {"hour": 1, "minute": 36}
